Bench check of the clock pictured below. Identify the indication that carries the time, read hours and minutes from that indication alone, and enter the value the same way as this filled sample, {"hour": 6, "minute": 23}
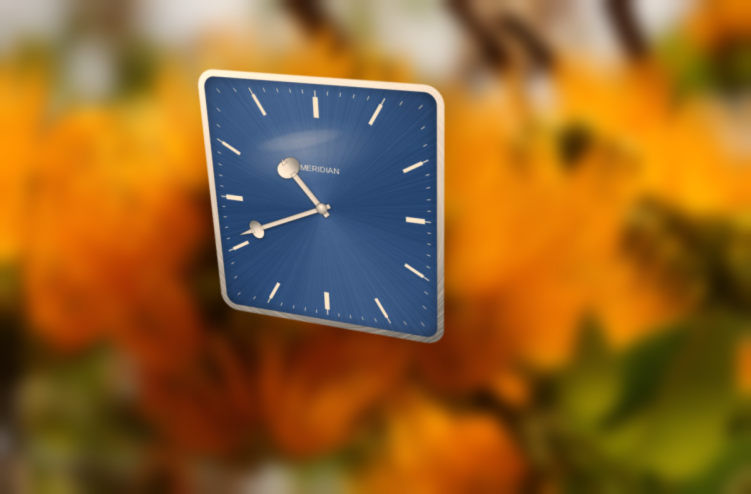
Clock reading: {"hour": 10, "minute": 41}
